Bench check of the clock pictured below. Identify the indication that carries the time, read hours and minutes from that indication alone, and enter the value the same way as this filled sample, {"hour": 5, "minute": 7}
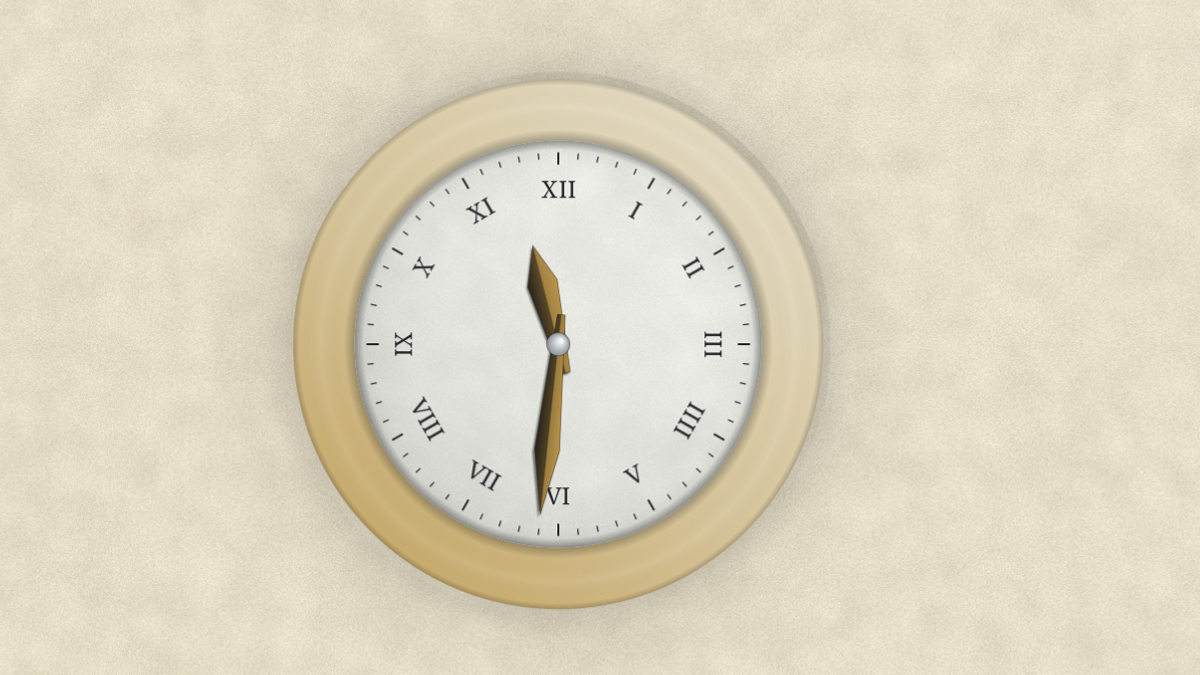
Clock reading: {"hour": 11, "minute": 31}
